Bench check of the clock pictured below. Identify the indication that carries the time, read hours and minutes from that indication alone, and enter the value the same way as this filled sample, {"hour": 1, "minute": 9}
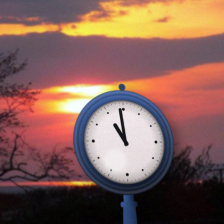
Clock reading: {"hour": 10, "minute": 59}
